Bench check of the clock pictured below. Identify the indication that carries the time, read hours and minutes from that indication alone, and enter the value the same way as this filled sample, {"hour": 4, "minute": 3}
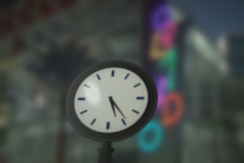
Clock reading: {"hour": 5, "minute": 24}
